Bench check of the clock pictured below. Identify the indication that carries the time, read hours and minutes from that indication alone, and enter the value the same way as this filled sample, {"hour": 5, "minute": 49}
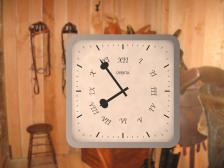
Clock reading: {"hour": 7, "minute": 54}
